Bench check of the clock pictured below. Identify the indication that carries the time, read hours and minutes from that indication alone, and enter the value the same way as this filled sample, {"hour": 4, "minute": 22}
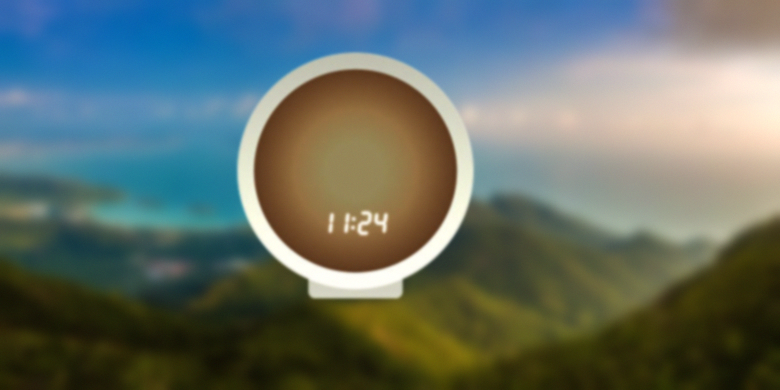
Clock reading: {"hour": 11, "minute": 24}
